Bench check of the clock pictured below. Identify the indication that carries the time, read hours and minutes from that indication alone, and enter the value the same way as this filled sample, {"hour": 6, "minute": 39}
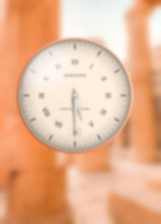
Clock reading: {"hour": 5, "minute": 30}
